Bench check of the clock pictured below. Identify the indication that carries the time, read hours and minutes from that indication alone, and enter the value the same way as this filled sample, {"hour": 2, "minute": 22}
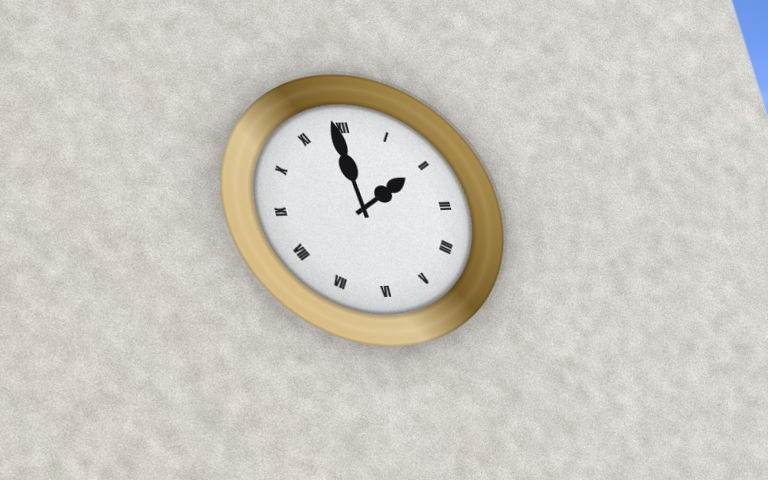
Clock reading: {"hour": 1, "minute": 59}
